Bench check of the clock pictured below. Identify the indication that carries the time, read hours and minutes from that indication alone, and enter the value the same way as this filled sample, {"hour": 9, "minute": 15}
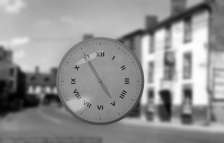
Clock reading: {"hour": 4, "minute": 55}
